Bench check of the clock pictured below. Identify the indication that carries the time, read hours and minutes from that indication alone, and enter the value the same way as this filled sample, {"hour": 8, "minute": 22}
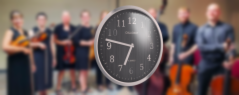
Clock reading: {"hour": 6, "minute": 47}
